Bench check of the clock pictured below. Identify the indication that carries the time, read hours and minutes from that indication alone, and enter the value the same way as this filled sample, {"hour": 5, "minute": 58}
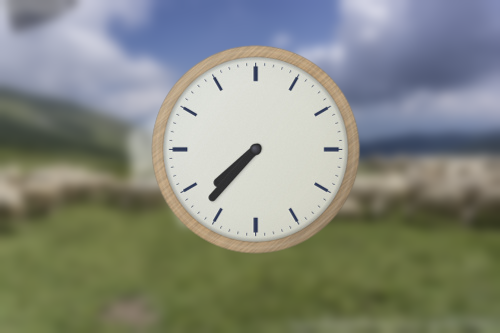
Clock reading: {"hour": 7, "minute": 37}
